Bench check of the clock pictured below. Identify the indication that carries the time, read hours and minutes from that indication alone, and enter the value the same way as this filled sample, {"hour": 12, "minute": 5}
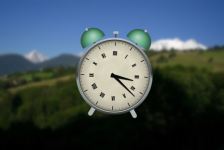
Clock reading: {"hour": 3, "minute": 22}
